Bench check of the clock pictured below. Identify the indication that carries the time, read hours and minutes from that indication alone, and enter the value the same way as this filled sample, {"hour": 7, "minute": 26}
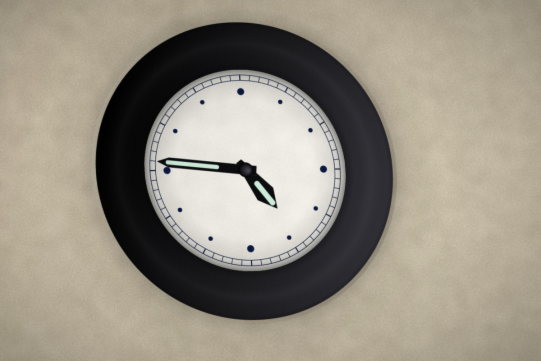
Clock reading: {"hour": 4, "minute": 46}
